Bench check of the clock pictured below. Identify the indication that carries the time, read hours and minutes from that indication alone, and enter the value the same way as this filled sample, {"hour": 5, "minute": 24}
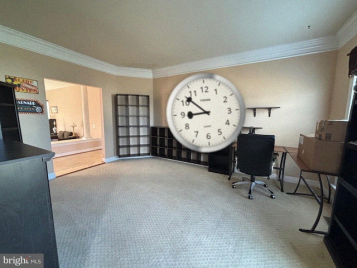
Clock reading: {"hour": 8, "minute": 52}
